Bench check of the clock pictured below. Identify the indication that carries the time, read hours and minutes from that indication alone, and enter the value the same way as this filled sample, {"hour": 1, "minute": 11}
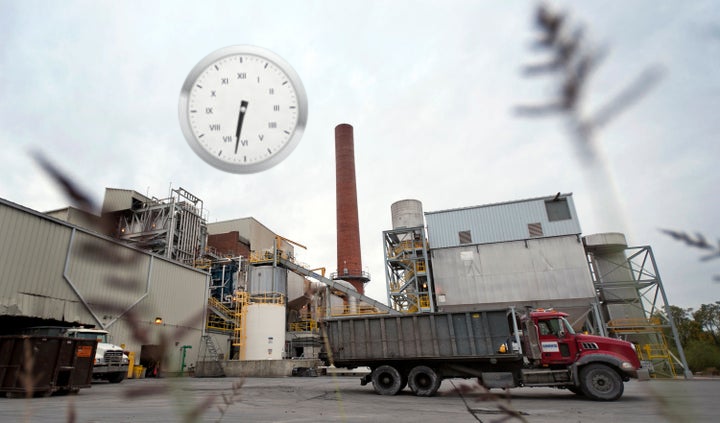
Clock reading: {"hour": 6, "minute": 32}
